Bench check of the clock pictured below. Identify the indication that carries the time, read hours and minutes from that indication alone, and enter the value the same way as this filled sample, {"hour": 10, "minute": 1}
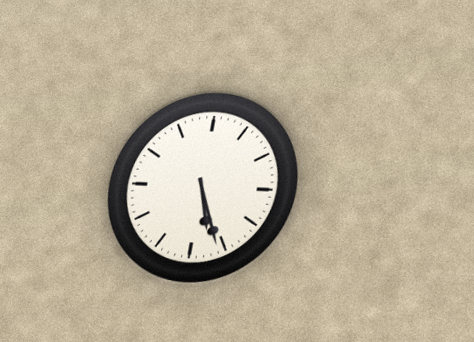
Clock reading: {"hour": 5, "minute": 26}
